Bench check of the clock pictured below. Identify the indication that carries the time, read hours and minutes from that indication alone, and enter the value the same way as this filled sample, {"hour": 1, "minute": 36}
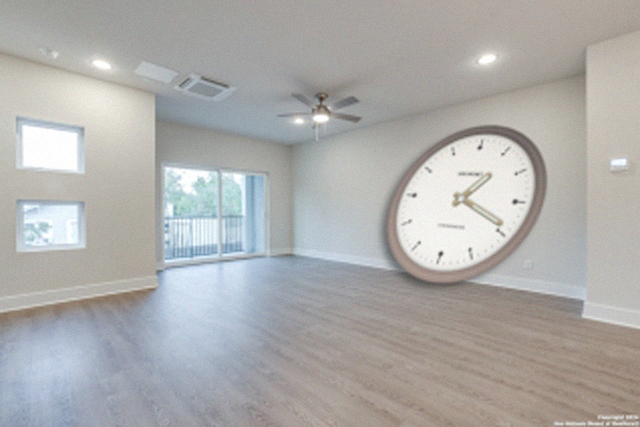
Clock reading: {"hour": 1, "minute": 19}
